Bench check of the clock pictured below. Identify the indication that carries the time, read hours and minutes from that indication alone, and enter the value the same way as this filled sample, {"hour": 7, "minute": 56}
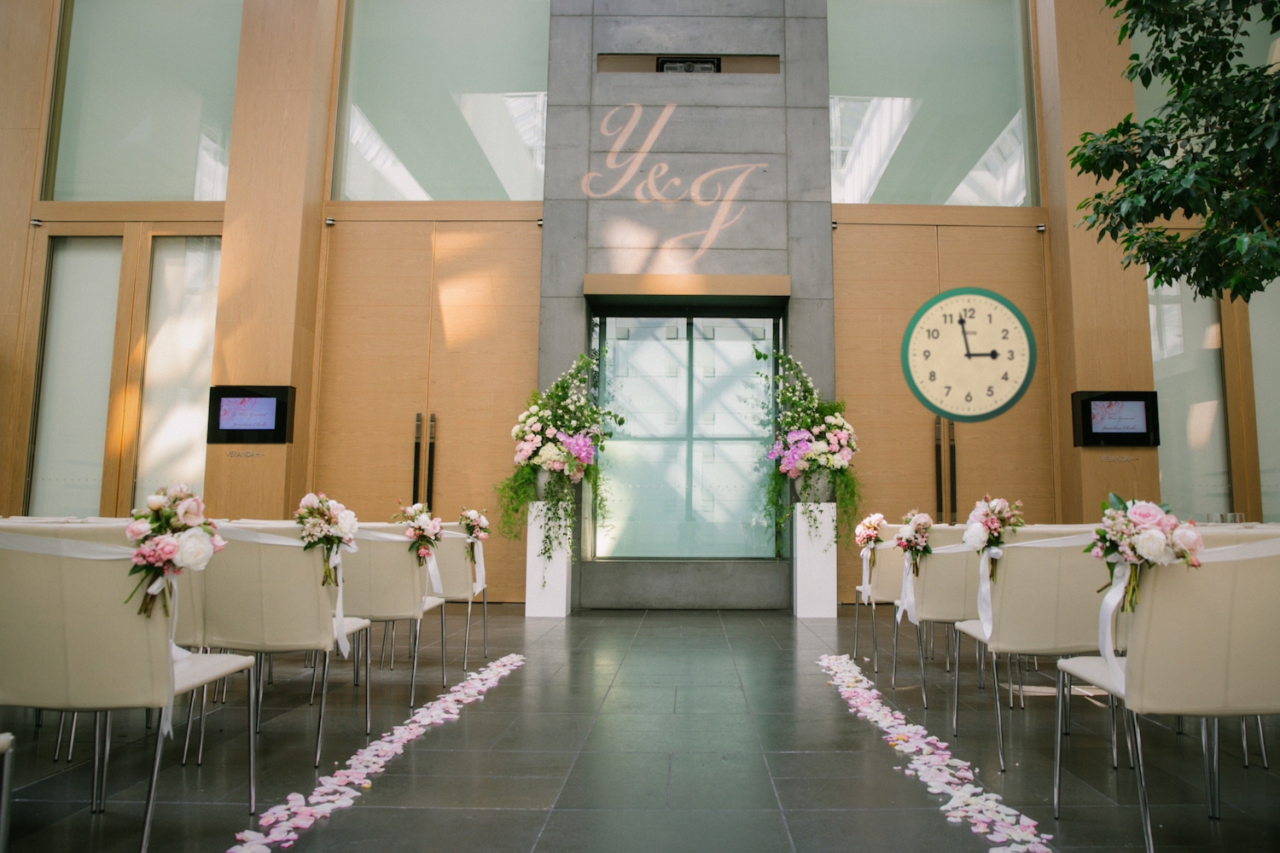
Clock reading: {"hour": 2, "minute": 58}
